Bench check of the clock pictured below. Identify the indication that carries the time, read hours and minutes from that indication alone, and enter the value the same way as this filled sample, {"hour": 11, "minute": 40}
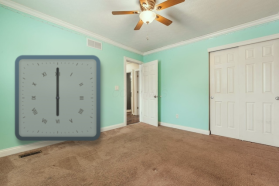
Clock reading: {"hour": 6, "minute": 0}
